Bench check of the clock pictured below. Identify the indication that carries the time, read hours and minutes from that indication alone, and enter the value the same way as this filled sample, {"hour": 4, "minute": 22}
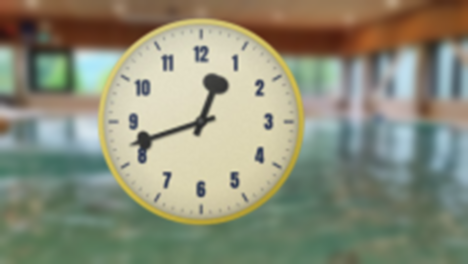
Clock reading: {"hour": 12, "minute": 42}
